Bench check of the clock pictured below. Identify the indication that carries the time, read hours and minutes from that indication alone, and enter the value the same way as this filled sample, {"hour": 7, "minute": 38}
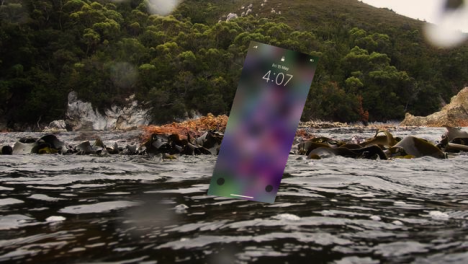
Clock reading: {"hour": 4, "minute": 7}
